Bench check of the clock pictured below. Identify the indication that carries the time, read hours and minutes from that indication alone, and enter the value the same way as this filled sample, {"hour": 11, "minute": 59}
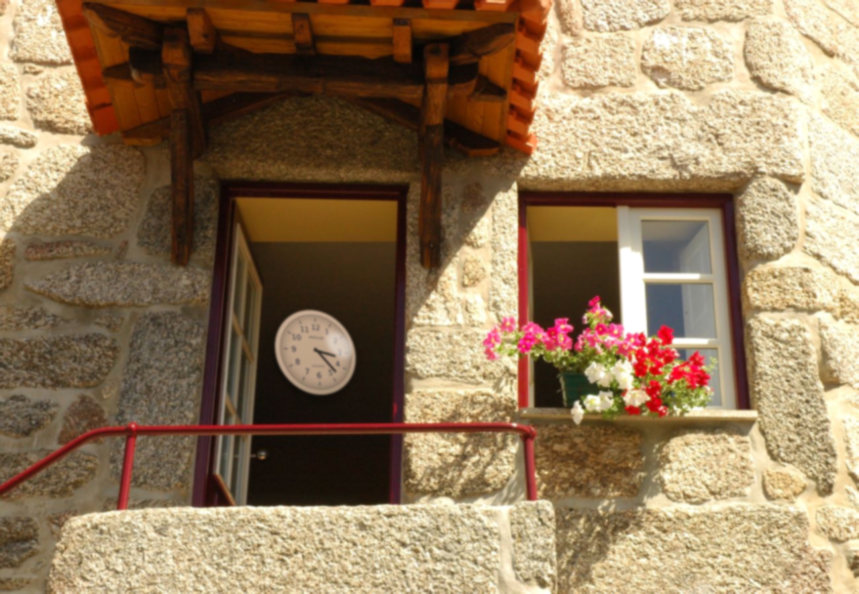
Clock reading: {"hour": 3, "minute": 23}
